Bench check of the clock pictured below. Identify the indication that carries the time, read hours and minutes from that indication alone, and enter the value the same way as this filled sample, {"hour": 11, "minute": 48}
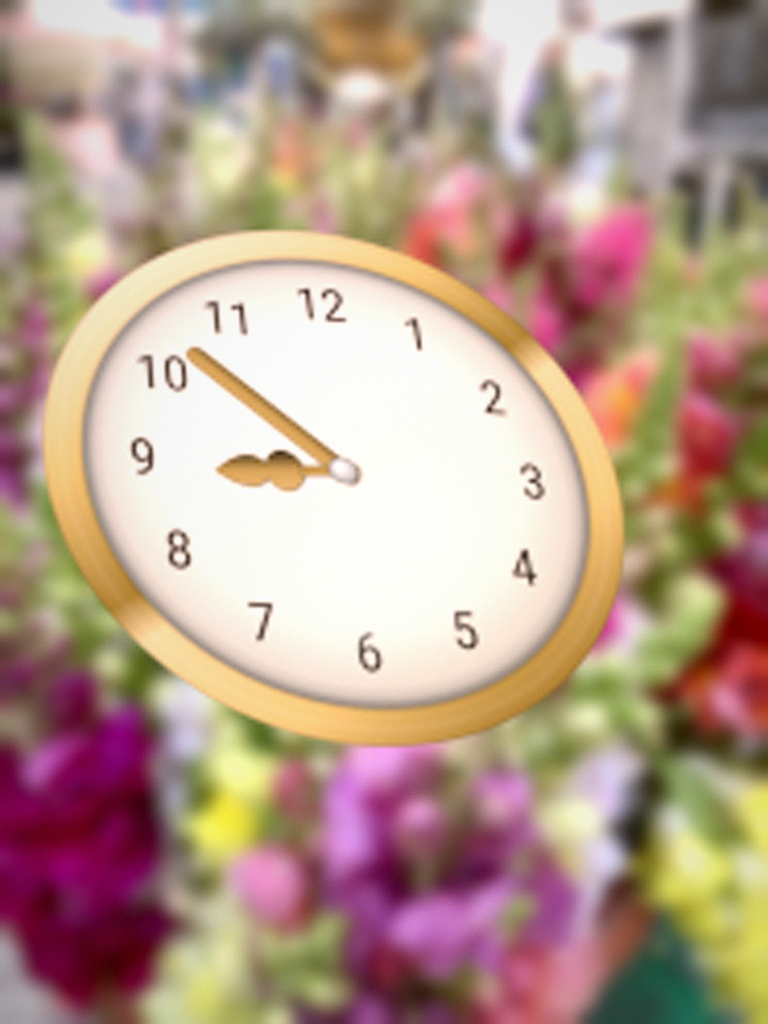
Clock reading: {"hour": 8, "minute": 52}
